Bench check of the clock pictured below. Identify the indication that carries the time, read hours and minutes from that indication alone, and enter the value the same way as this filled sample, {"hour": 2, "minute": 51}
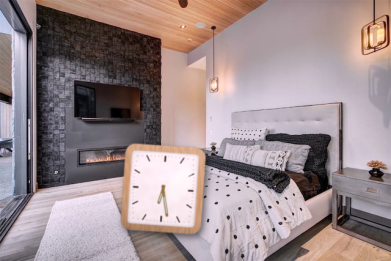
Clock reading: {"hour": 6, "minute": 28}
